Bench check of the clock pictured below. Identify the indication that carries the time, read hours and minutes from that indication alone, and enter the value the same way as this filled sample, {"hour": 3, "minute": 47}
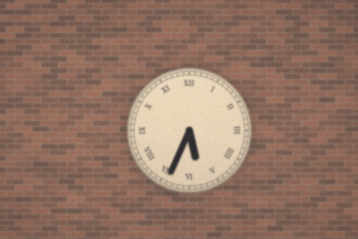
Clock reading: {"hour": 5, "minute": 34}
